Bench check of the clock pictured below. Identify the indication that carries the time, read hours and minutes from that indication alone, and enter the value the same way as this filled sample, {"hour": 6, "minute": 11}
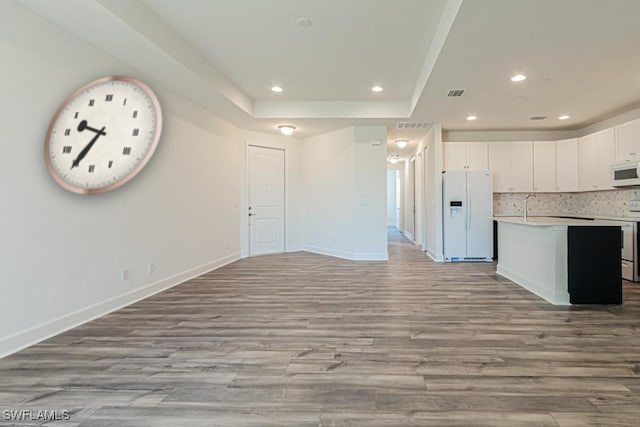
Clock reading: {"hour": 9, "minute": 35}
